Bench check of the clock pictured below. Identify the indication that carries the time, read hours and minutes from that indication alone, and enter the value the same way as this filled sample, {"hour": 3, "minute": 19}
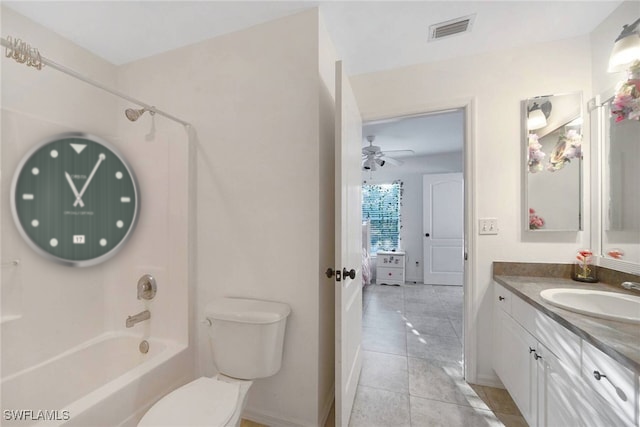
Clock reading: {"hour": 11, "minute": 5}
